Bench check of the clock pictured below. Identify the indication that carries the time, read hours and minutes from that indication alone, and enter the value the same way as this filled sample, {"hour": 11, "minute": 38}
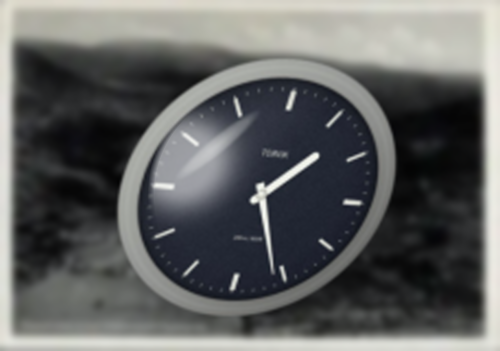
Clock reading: {"hour": 1, "minute": 26}
